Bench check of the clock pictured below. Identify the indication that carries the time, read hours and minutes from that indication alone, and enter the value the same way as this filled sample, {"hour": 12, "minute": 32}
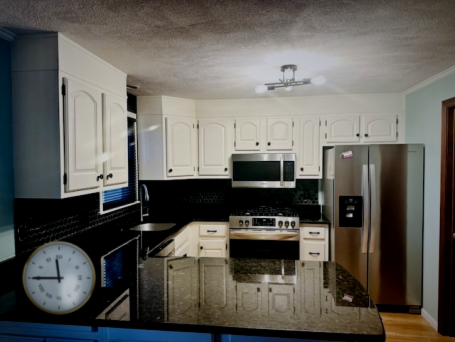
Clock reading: {"hour": 11, "minute": 45}
